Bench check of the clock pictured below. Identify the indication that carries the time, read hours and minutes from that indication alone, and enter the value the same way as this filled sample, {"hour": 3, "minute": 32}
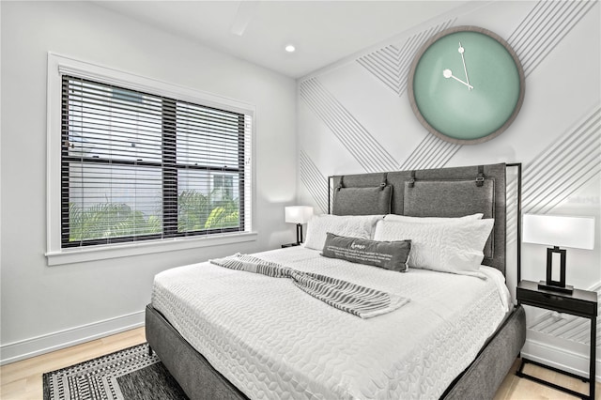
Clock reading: {"hour": 9, "minute": 58}
